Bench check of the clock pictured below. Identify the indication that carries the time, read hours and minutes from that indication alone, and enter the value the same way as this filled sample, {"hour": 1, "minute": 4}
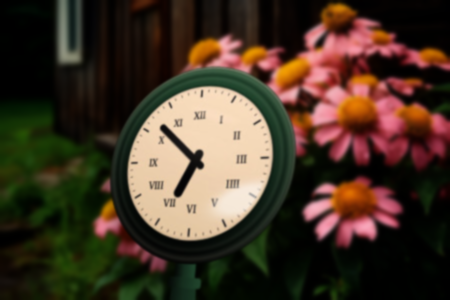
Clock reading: {"hour": 6, "minute": 52}
